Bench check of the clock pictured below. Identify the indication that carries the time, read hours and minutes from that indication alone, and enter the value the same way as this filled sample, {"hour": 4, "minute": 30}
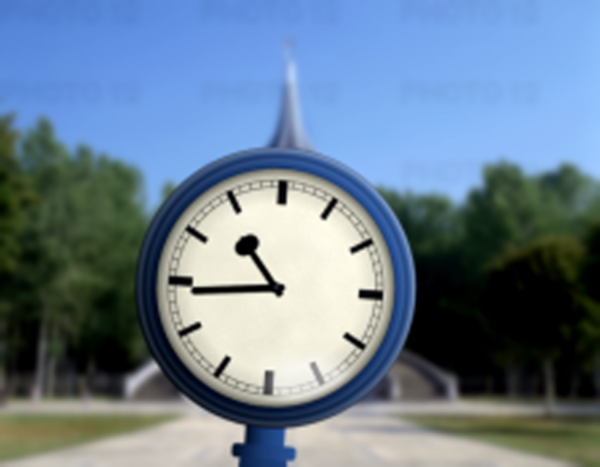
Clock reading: {"hour": 10, "minute": 44}
